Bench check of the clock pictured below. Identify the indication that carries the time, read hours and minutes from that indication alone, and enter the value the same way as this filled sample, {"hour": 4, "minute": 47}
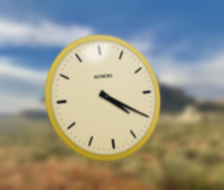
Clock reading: {"hour": 4, "minute": 20}
